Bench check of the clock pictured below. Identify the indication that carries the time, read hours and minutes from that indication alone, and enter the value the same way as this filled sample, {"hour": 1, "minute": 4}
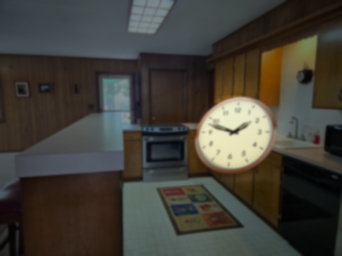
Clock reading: {"hour": 1, "minute": 48}
